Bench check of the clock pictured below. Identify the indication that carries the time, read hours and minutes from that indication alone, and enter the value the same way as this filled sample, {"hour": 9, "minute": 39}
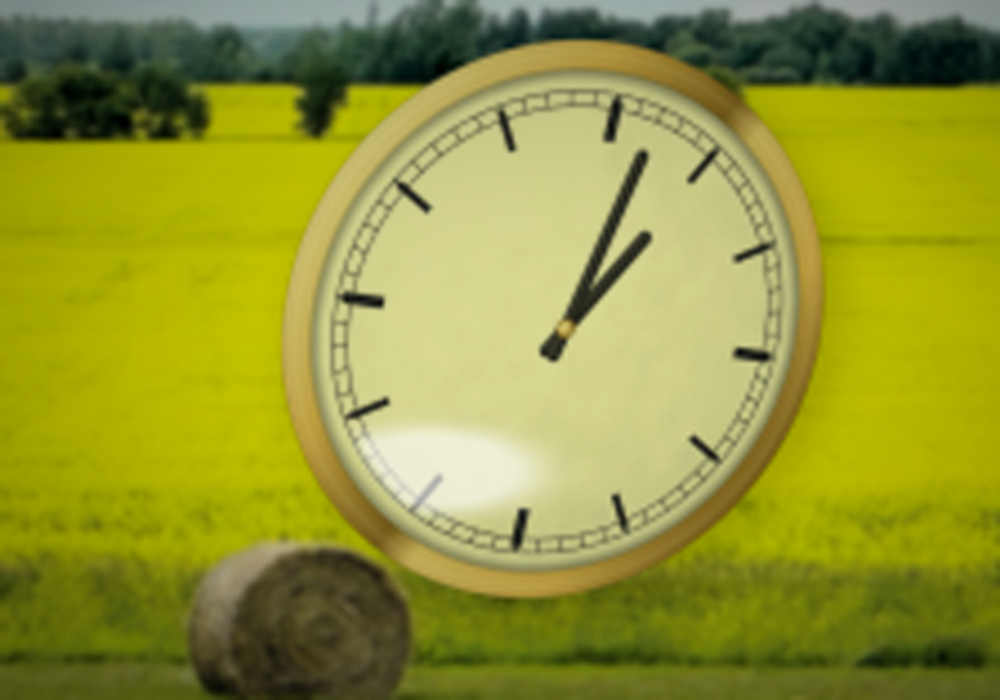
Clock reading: {"hour": 1, "minute": 2}
